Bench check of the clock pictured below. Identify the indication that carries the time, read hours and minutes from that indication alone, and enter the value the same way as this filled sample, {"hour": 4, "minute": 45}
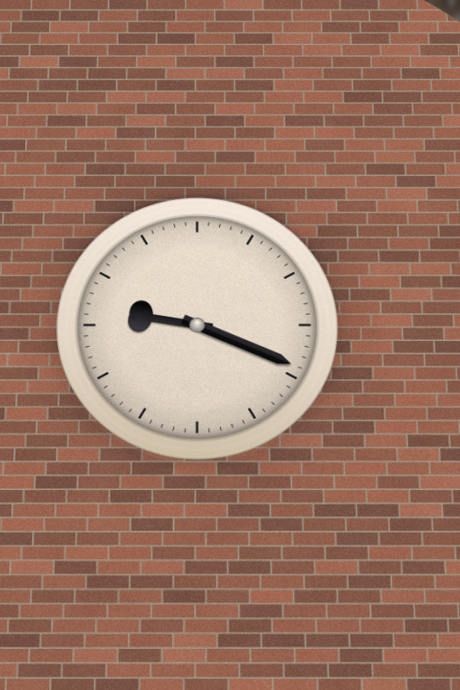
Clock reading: {"hour": 9, "minute": 19}
